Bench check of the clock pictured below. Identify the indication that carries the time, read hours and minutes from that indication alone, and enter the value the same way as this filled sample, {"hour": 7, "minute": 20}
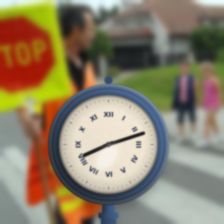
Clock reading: {"hour": 8, "minute": 12}
